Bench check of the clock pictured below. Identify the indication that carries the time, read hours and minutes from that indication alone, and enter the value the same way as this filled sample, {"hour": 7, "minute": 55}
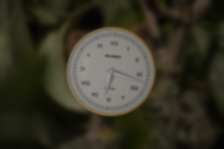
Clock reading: {"hour": 6, "minute": 17}
